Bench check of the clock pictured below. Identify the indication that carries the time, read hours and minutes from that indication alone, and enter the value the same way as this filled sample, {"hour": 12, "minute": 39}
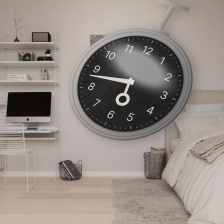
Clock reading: {"hour": 5, "minute": 43}
